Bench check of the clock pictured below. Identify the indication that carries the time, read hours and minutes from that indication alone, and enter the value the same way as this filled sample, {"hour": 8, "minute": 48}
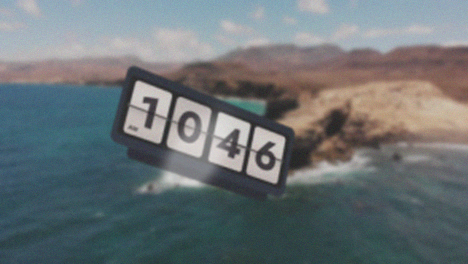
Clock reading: {"hour": 10, "minute": 46}
